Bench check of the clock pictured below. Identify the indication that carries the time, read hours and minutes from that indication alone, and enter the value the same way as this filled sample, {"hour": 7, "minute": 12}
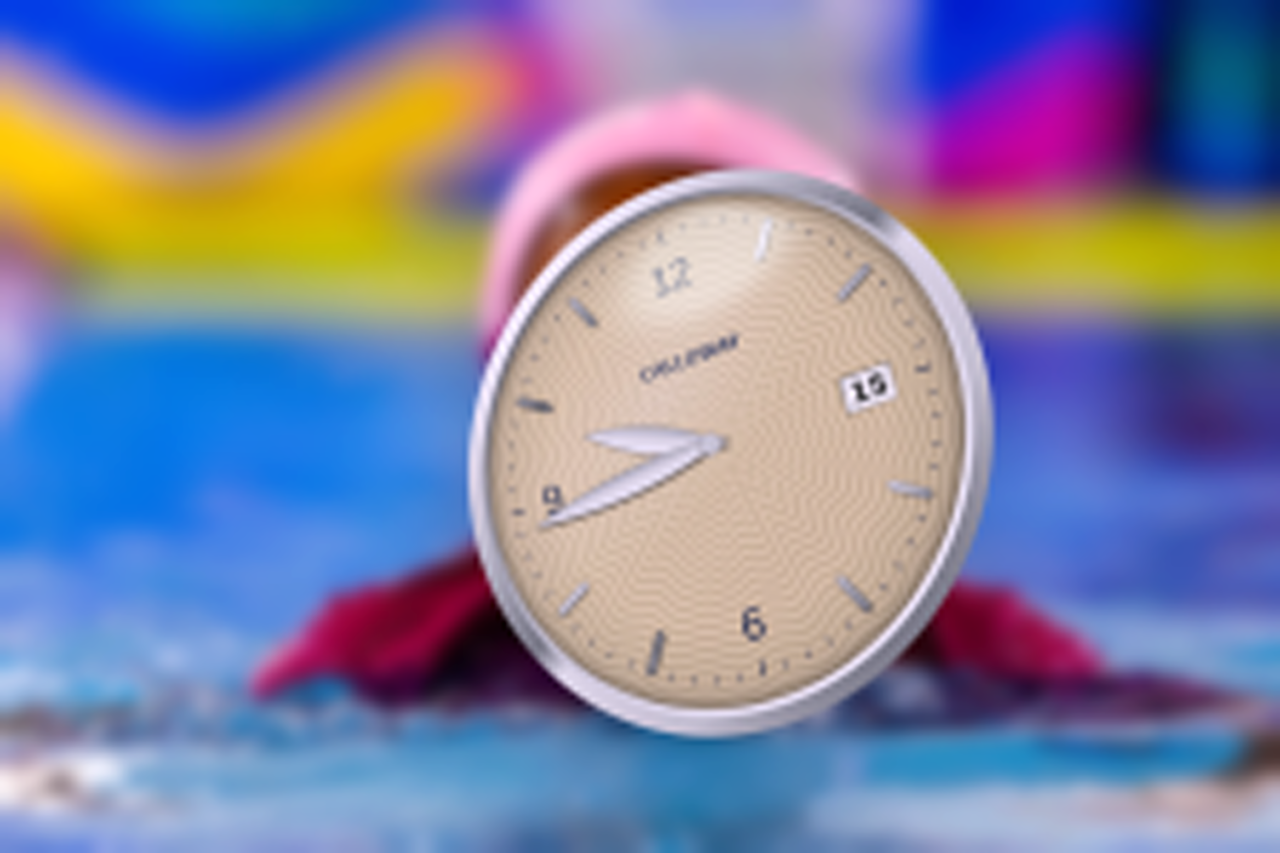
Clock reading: {"hour": 9, "minute": 44}
